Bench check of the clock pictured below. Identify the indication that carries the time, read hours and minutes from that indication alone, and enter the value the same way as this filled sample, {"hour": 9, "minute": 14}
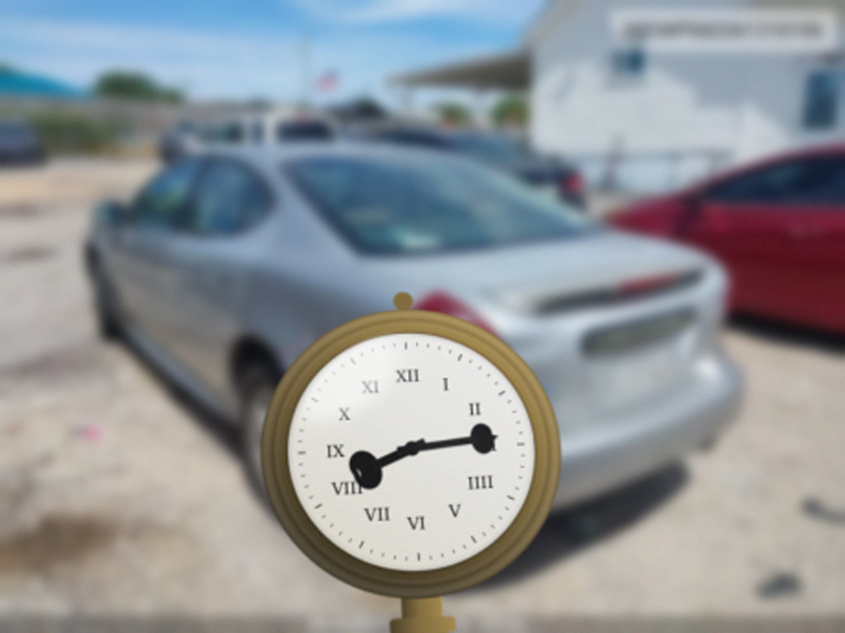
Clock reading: {"hour": 8, "minute": 14}
